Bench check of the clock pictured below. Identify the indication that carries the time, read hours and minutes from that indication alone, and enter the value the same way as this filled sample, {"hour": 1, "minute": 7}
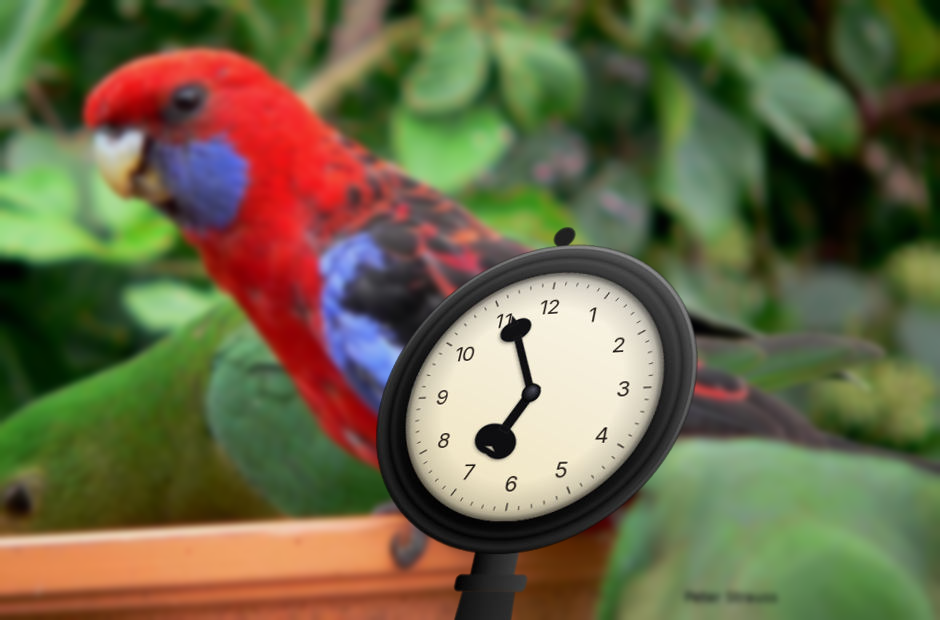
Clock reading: {"hour": 6, "minute": 56}
